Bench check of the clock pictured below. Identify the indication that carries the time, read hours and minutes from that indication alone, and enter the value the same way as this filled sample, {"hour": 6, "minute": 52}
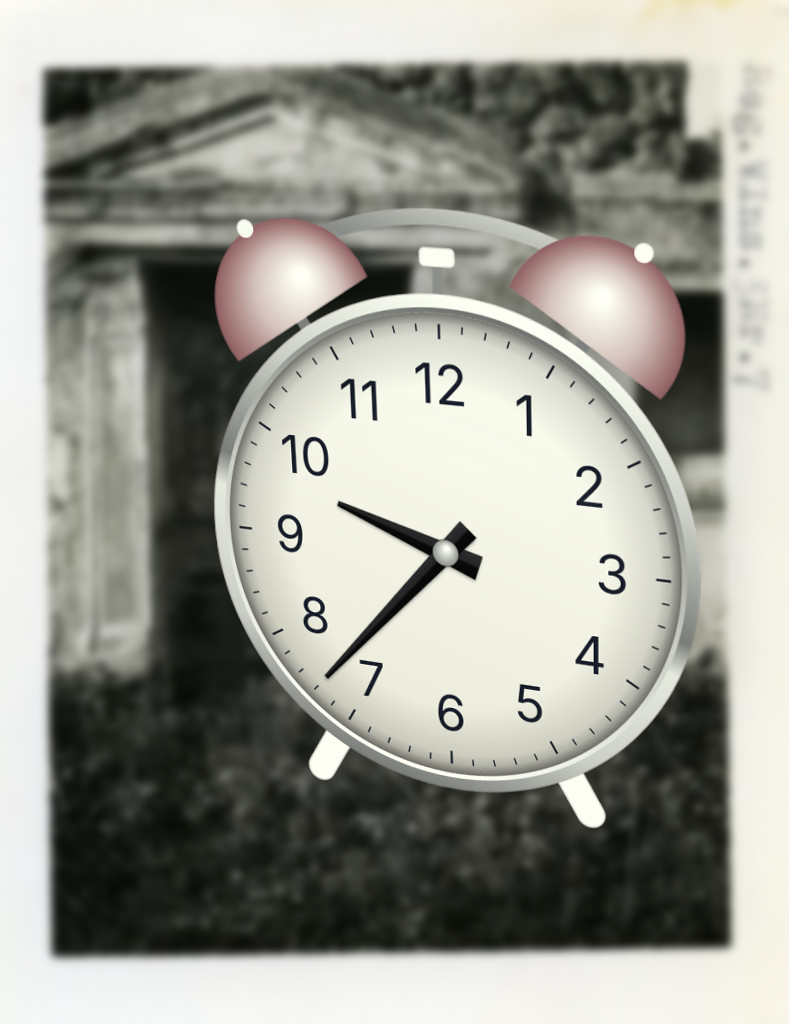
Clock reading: {"hour": 9, "minute": 37}
